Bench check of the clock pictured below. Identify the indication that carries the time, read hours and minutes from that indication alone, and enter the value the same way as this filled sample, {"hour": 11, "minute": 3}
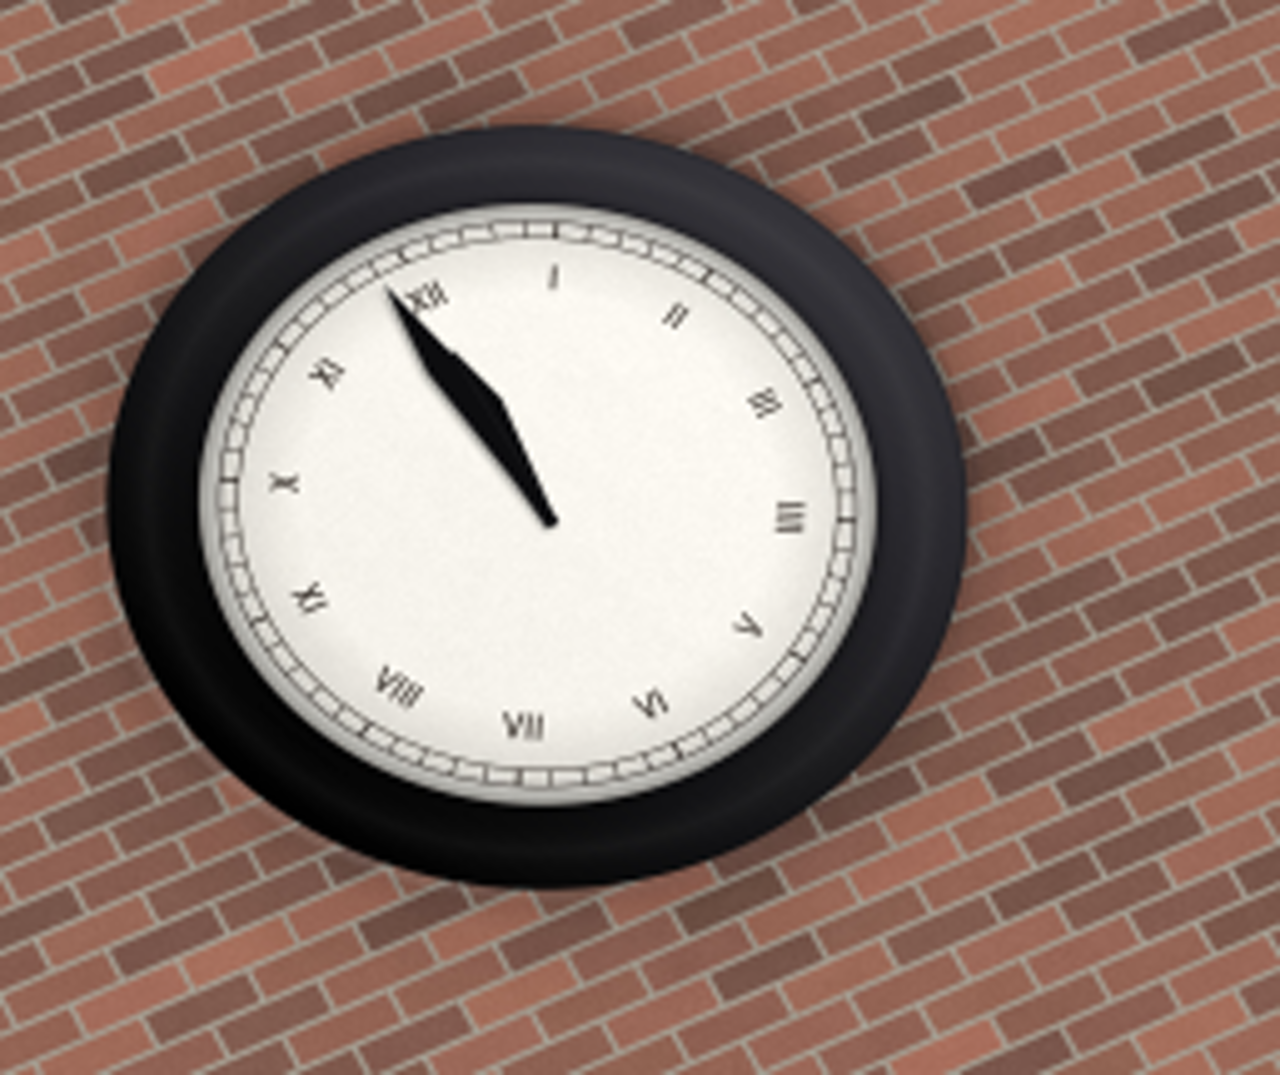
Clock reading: {"hour": 11, "minute": 59}
